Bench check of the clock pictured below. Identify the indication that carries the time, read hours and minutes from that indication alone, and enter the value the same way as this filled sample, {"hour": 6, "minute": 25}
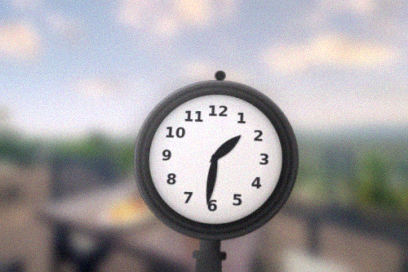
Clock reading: {"hour": 1, "minute": 31}
